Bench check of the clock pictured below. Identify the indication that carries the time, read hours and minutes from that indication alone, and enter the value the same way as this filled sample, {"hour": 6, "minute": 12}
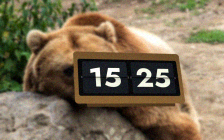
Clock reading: {"hour": 15, "minute": 25}
